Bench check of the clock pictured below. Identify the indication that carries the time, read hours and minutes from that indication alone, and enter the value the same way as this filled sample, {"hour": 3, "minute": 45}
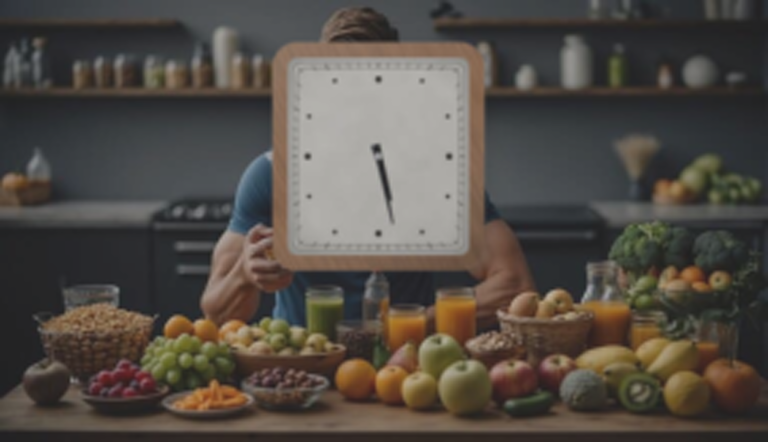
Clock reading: {"hour": 5, "minute": 28}
